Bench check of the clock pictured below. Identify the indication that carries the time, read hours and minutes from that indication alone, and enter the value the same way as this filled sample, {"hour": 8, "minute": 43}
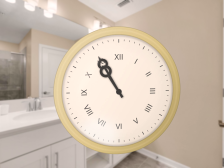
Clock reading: {"hour": 10, "minute": 55}
